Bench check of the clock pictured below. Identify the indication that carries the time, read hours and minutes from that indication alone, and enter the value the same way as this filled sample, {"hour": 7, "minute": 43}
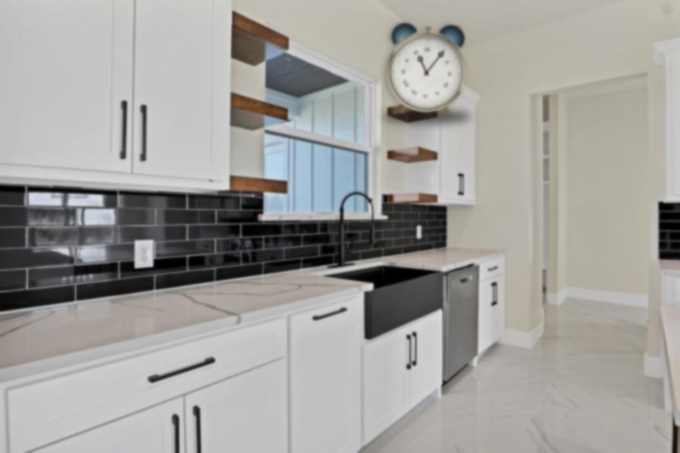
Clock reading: {"hour": 11, "minute": 6}
